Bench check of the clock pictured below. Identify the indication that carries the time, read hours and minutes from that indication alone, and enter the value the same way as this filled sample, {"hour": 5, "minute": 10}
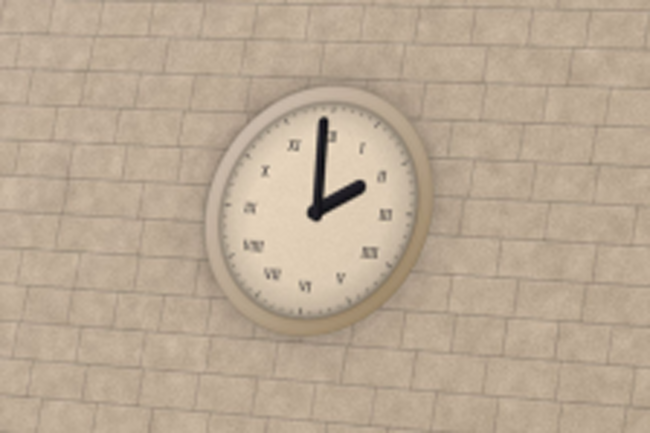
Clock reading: {"hour": 1, "minute": 59}
